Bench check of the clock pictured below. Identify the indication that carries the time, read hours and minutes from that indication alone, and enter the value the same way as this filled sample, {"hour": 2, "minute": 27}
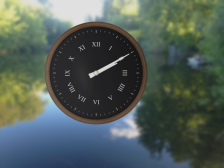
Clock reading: {"hour": 2, "minute": 10}
